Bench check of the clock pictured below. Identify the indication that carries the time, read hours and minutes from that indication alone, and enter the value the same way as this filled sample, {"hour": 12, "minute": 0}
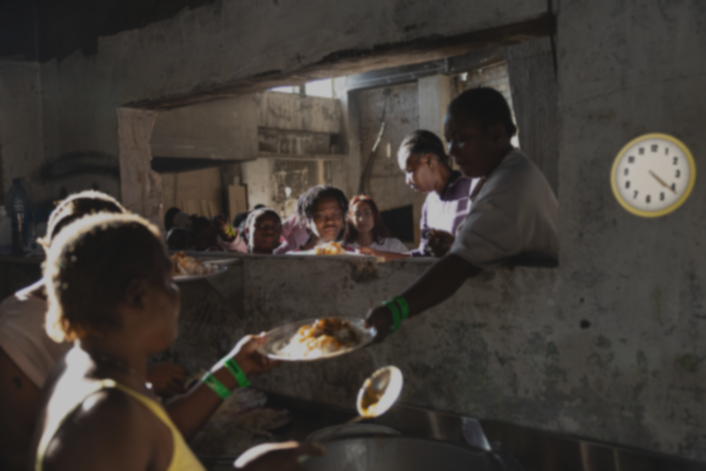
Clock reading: {"hour": 4, "minute": 21}
